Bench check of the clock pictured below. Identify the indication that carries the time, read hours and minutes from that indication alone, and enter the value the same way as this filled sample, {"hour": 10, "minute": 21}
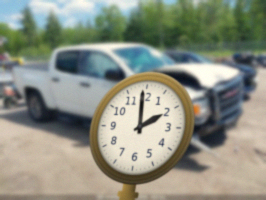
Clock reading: {"hour": 1, "minute": 59}
